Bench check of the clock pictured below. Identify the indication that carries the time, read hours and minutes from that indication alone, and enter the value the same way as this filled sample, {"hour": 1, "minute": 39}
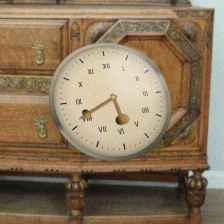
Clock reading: {"hour": 5, "minute": 41}
